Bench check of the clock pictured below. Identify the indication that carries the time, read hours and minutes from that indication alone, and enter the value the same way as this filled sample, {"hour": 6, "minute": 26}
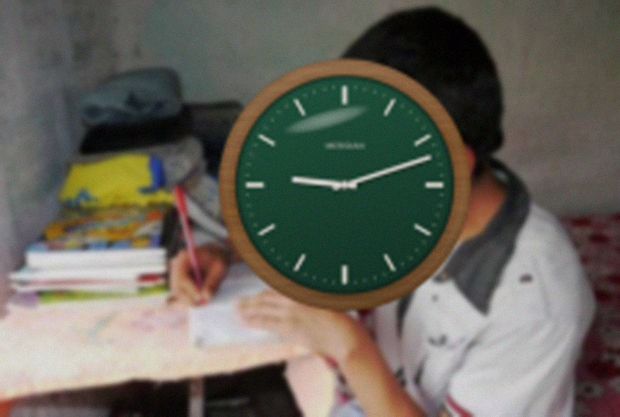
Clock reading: {"hour": 9, "minute": 12}
